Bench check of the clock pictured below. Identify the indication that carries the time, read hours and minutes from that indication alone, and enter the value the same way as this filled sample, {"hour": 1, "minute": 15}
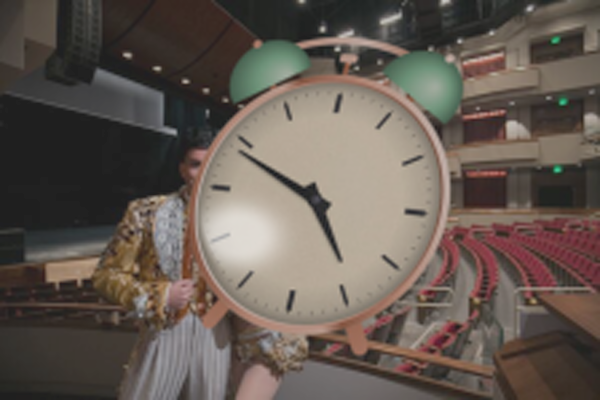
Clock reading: {"hour": 4, "minute": 49}
